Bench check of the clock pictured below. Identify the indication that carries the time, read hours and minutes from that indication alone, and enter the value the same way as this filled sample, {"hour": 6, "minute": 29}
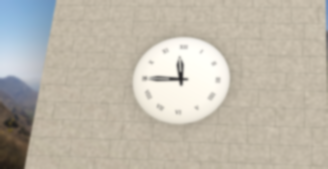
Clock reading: {"hour": 11, "minute": 45}
